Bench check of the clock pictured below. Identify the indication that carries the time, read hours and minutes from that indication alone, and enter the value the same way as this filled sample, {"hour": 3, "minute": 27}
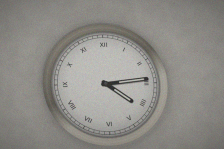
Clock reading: {"hour": 4, "minute": 14}
